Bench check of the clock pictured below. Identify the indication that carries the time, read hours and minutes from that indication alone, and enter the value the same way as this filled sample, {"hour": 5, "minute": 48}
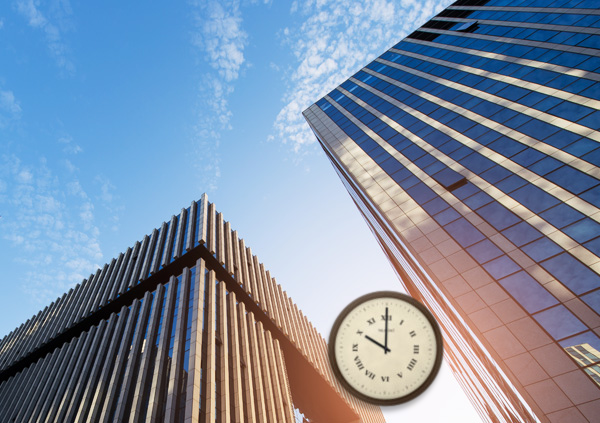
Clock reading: {"hour": 10, "minute": 0}
